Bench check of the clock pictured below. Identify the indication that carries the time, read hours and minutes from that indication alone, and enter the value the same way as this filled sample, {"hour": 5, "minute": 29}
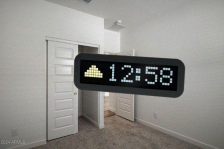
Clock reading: {"hour": 12, "minute": 58}
